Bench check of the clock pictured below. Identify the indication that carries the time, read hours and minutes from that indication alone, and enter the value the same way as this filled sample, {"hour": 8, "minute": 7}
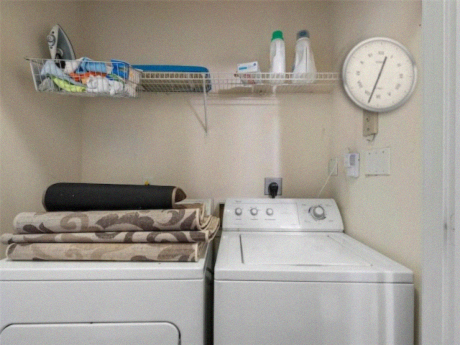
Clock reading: {"hour": 12, "minute": 33}
